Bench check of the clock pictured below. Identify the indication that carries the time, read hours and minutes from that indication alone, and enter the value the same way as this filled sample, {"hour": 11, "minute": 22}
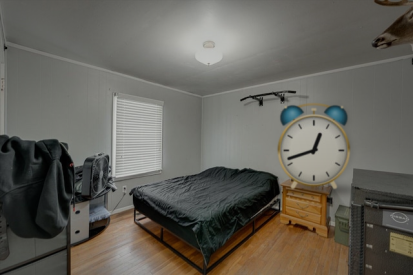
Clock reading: {"hour": 12, "minute": 42}
